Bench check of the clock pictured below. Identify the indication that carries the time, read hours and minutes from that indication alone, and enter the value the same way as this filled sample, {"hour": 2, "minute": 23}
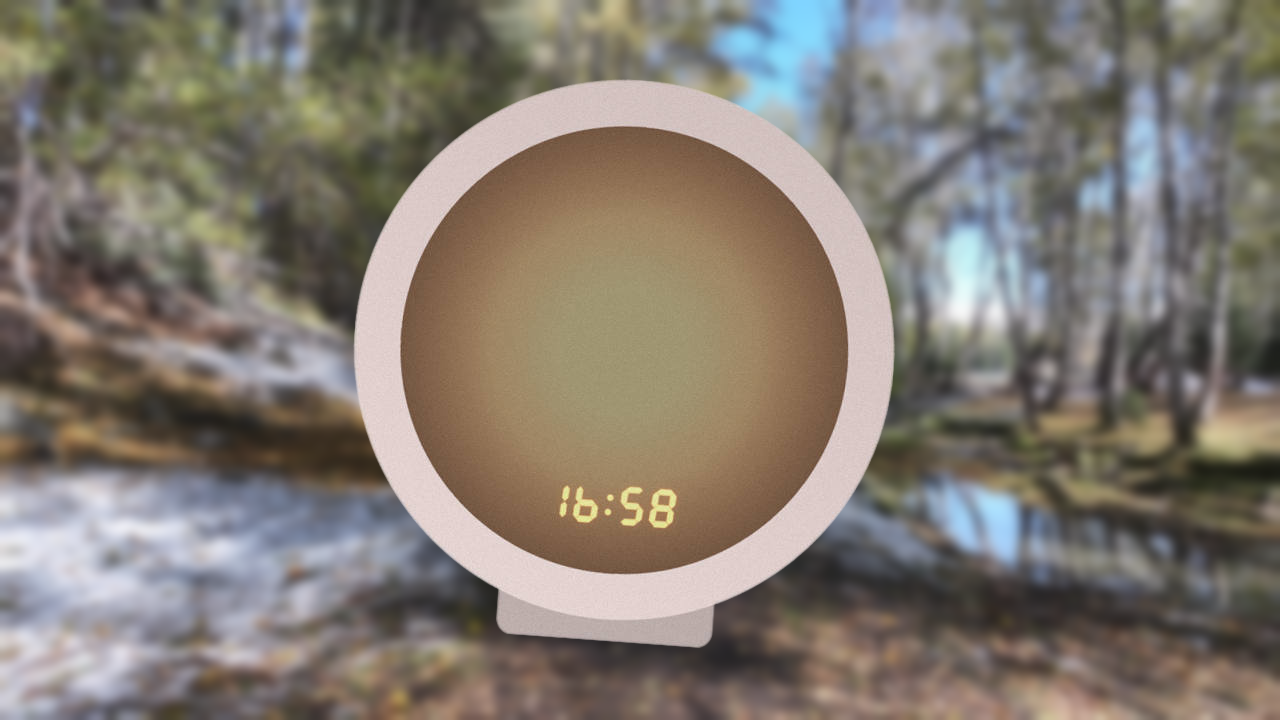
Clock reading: {"hour": 16, "minute": 58}
